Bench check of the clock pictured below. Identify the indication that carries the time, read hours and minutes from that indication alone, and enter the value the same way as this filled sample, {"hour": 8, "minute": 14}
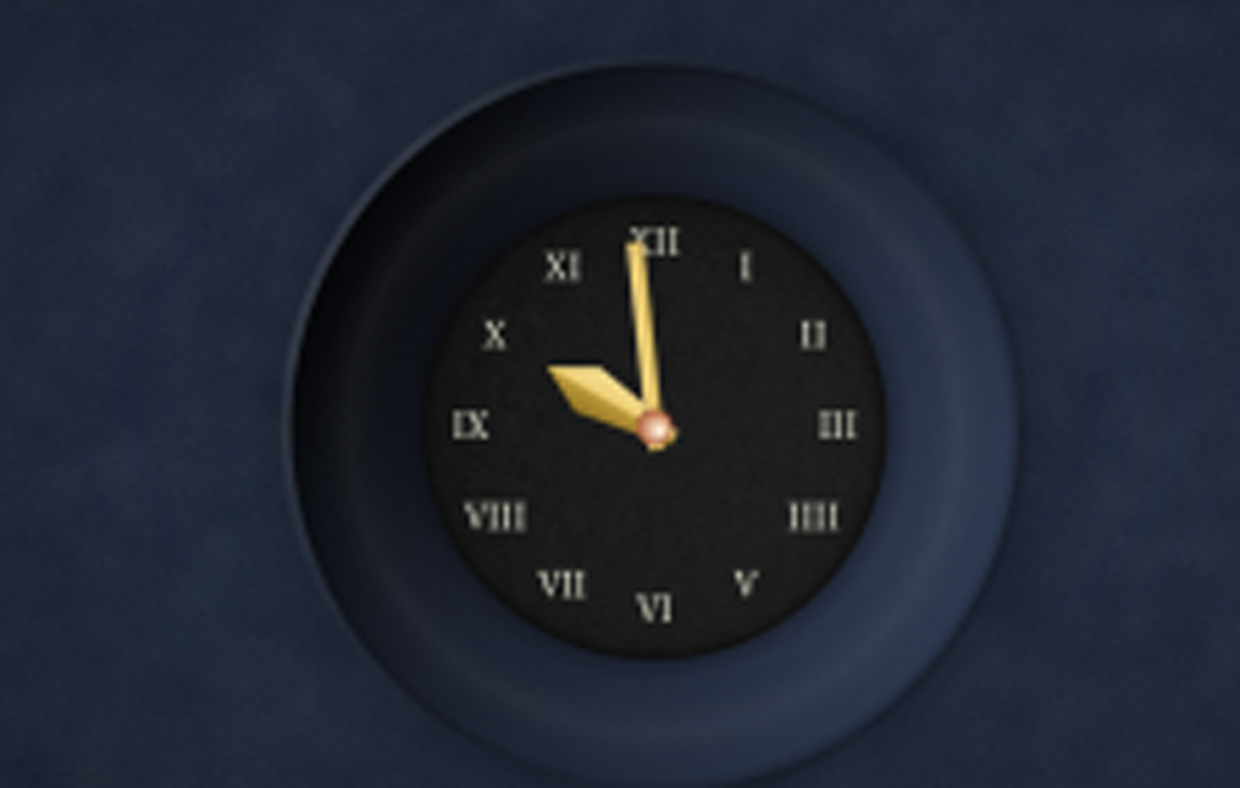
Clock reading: {"hour": 9, "minute": 59}
